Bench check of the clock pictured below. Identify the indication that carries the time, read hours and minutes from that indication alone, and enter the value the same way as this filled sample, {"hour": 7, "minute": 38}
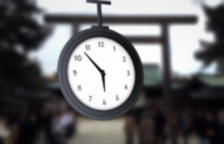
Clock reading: {"hour": 5, "minute": 53}
